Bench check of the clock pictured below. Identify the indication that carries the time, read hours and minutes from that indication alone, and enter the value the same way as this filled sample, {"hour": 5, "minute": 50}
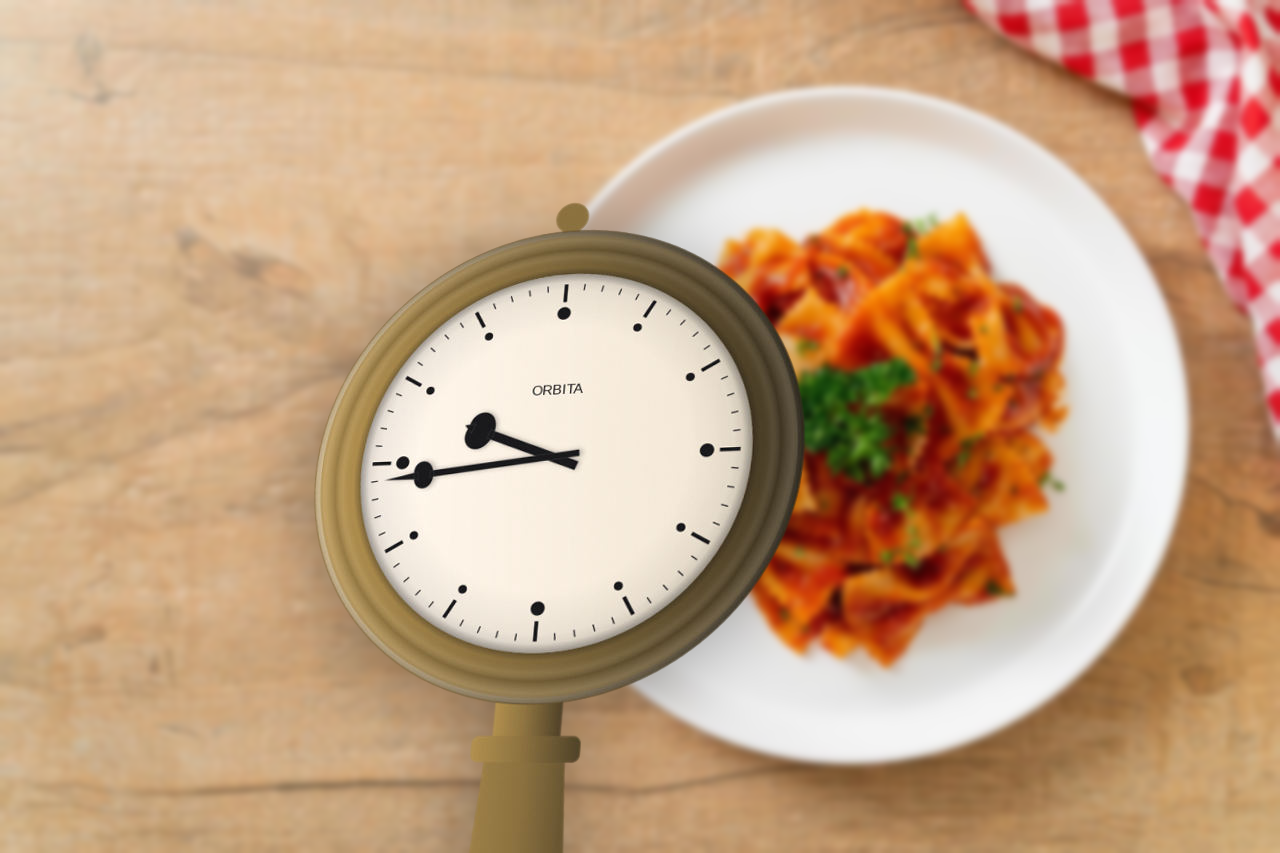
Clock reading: {"hour": 9, "minute": 44}
